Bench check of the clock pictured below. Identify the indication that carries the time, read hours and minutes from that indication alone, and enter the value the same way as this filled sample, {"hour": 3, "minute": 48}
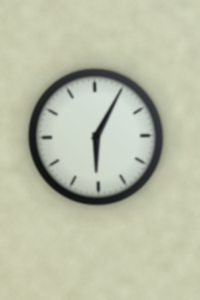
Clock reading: {"hour": 6, "minute": 5}
